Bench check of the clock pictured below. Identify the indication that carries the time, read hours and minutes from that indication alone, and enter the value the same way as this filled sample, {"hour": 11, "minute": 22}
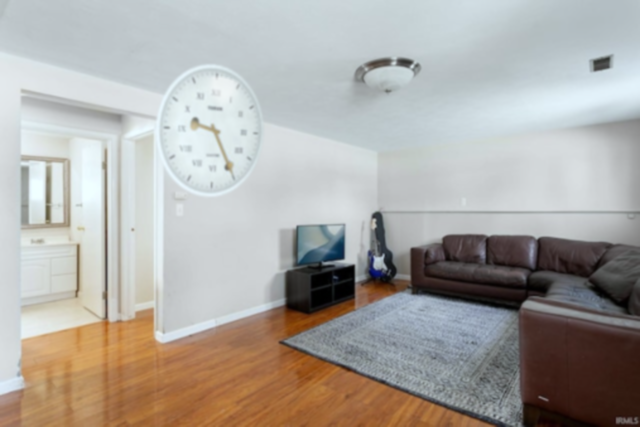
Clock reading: {"hour": 9, "minute": 25}
